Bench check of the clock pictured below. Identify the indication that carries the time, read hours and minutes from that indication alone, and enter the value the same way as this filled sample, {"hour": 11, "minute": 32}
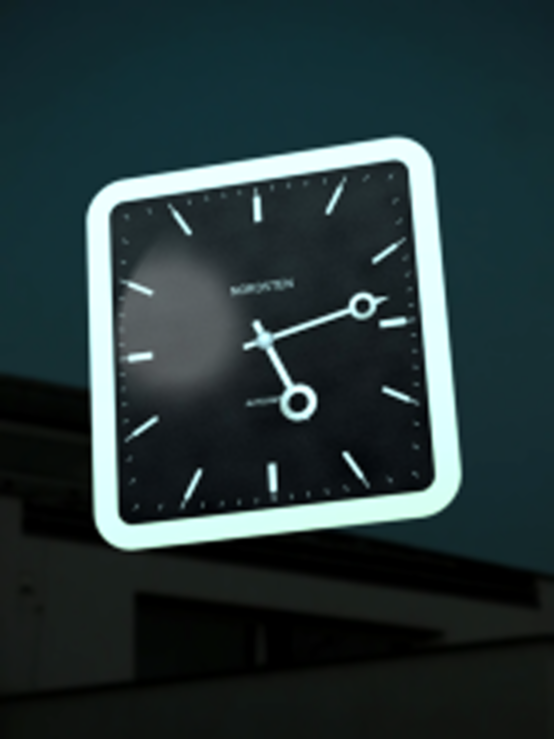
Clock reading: {"hour": 5, "minute": 13}
